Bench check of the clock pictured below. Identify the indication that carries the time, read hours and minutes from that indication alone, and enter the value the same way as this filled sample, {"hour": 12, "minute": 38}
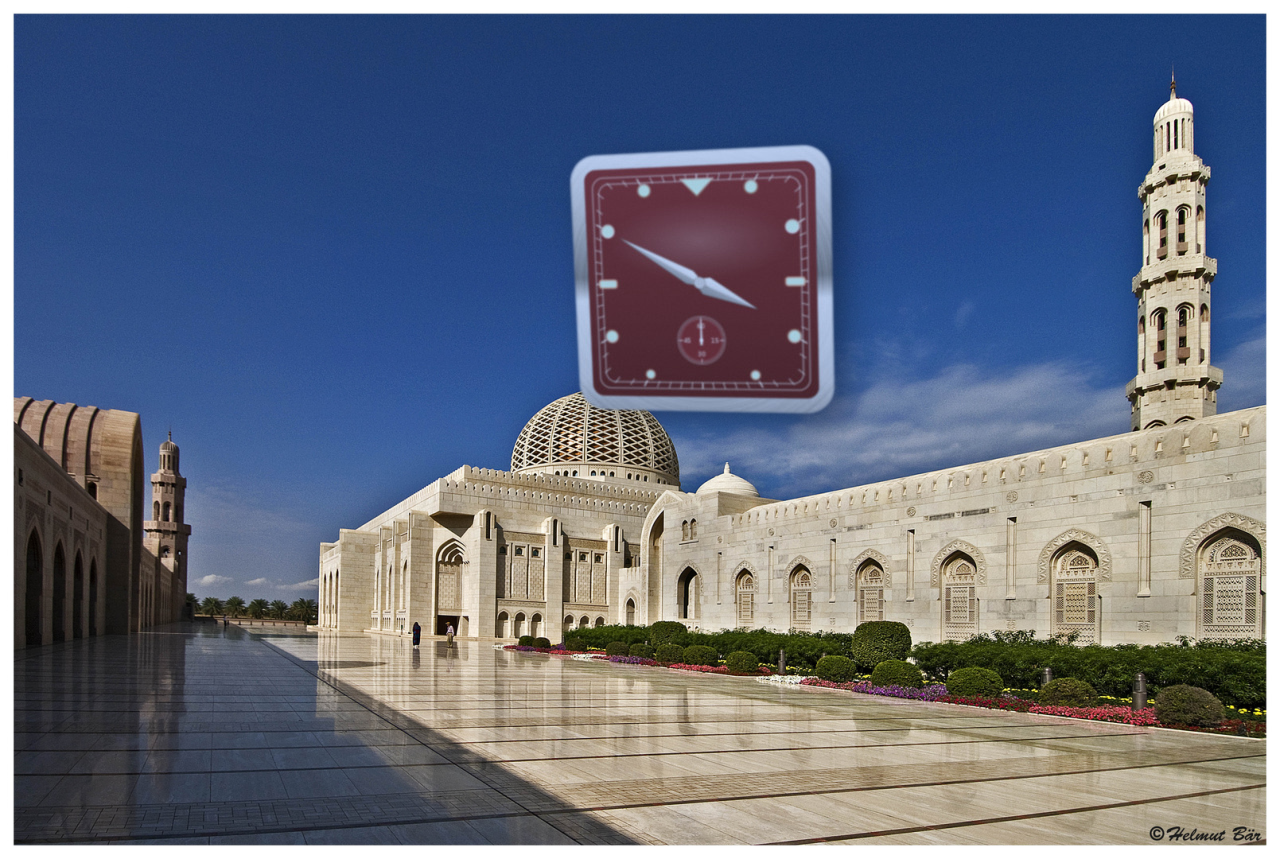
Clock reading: {"hour": 3, "minute": 50}
